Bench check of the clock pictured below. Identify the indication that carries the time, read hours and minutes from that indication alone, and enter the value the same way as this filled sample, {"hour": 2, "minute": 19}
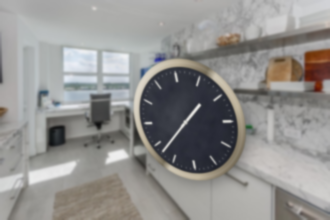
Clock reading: {"hour": 1, "minute": 38}
